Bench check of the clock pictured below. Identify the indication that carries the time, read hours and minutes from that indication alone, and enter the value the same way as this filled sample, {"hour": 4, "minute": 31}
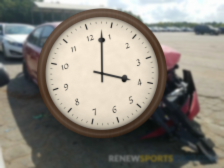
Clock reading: {"hour": 4, "minute": 3}
